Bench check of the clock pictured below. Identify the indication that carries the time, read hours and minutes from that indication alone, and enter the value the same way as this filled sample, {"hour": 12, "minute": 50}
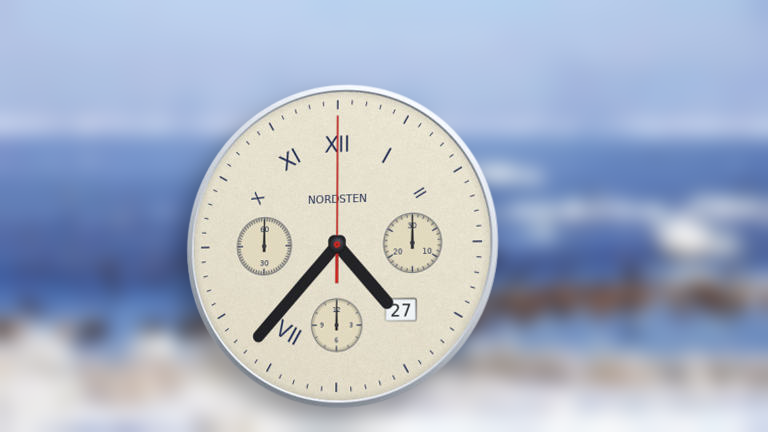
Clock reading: {"hour": 4, "minute": 37}
